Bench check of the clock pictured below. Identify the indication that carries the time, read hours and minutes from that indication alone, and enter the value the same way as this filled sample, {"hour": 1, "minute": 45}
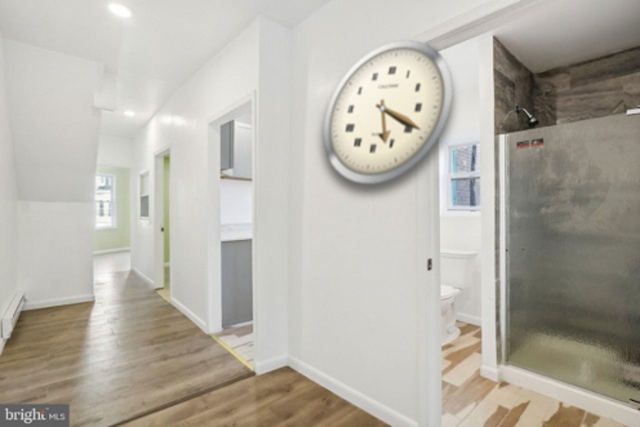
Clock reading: {"hour": 5, "minute": 19}
